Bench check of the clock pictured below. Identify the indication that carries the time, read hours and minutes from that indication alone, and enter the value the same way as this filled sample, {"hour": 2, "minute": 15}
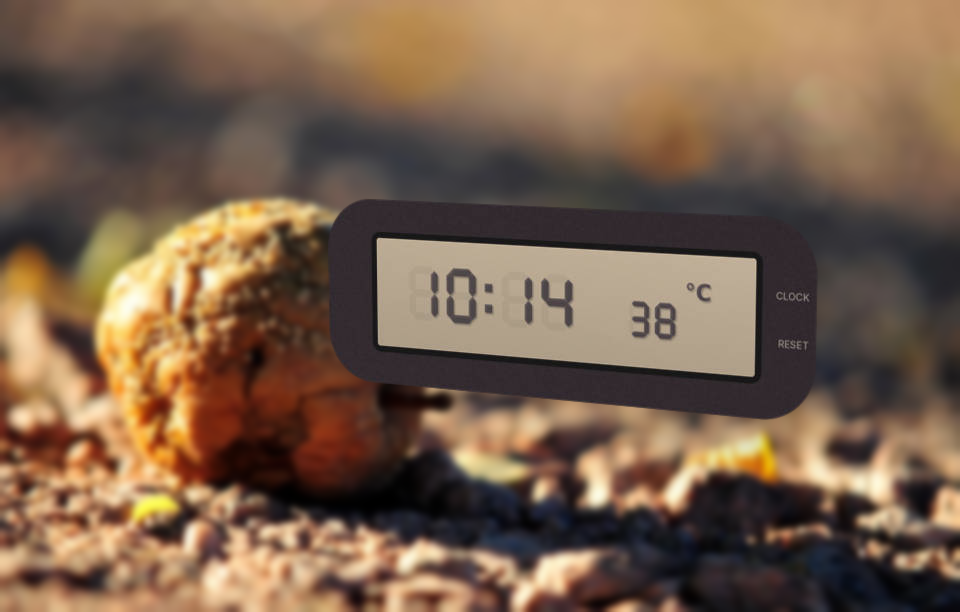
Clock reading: {"hour": 10, "minute": 14}
